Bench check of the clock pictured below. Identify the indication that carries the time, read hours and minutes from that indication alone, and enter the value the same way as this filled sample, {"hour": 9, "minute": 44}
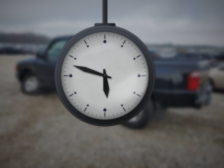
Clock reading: {"hour": 5, "minute": 48}
